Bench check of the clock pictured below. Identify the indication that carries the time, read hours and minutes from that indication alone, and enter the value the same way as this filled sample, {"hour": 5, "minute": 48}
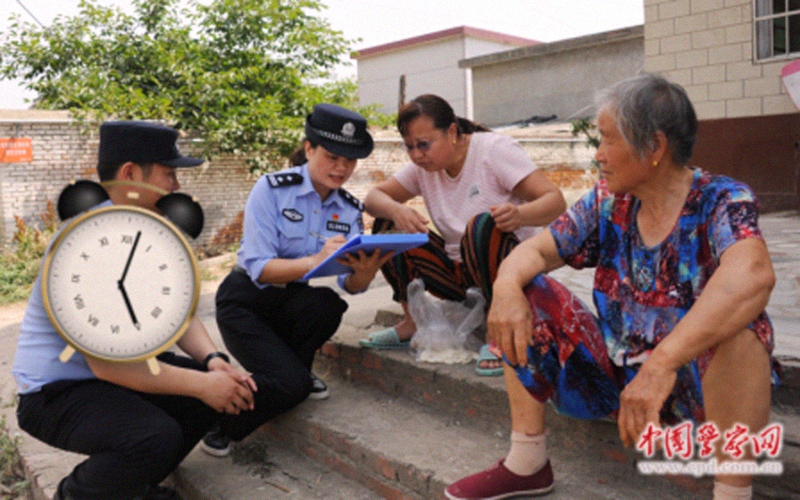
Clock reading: {"hour": 5, "minute": 2}
